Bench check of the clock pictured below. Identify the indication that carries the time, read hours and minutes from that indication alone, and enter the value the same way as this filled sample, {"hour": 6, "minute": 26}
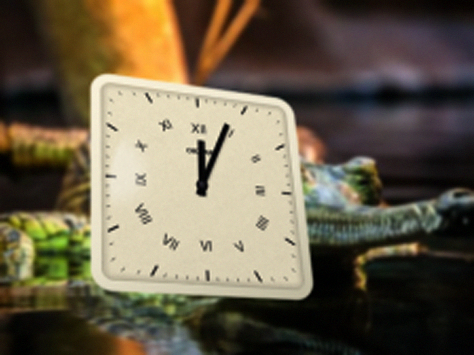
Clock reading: {"hour": 12, "minute": 4}
